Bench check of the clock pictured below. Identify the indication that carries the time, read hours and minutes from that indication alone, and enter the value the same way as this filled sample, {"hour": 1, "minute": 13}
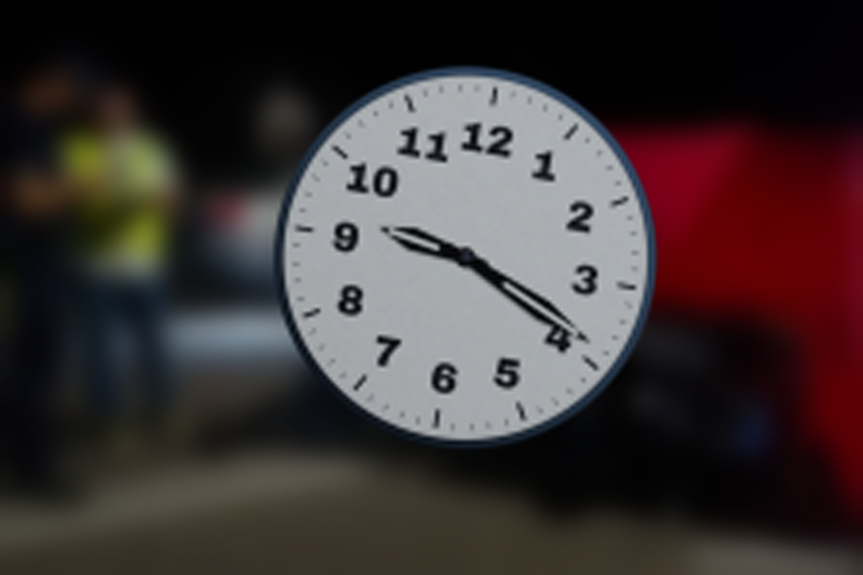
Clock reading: {"hour": 9, "minute": 19}
